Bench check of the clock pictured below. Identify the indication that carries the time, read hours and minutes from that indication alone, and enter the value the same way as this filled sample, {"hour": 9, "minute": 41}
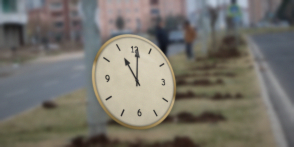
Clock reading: {"hour": 11, "minute": 1}
